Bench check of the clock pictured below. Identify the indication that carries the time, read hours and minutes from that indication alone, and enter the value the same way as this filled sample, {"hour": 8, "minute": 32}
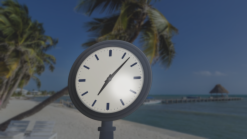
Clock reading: {"hour": 7, "minute": 7}
